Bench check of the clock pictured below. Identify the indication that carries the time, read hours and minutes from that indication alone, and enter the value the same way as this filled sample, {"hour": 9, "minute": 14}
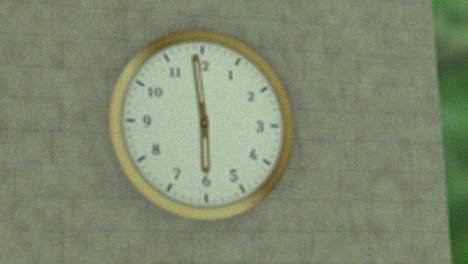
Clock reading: {"hour": 5, "minute": 59}
